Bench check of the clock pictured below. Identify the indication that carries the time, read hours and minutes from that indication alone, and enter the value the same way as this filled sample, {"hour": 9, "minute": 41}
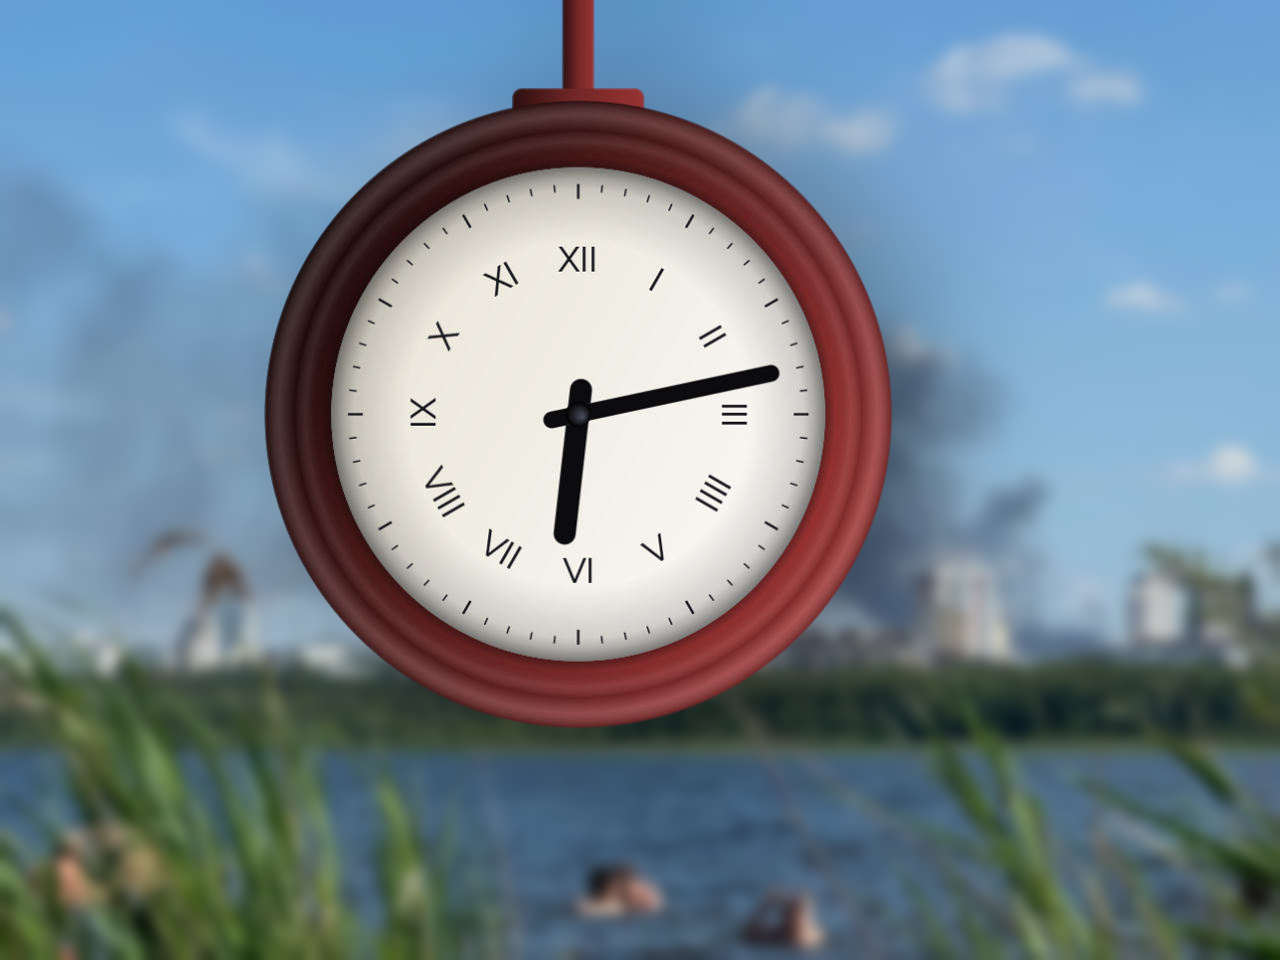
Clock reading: {"hour": 6, "minute": 13}
